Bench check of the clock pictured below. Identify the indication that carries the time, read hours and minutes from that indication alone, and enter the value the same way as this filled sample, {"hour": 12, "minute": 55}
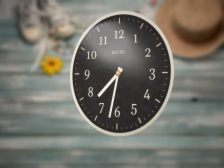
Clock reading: {"hour": 7, "minute": 32}
